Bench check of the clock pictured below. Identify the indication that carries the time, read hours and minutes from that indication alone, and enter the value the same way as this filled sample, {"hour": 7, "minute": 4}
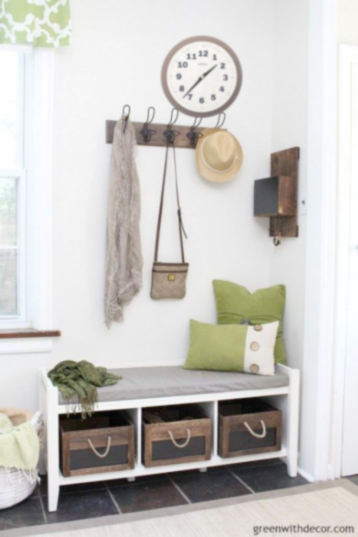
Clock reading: {"hour": 1, "minute": 37}
